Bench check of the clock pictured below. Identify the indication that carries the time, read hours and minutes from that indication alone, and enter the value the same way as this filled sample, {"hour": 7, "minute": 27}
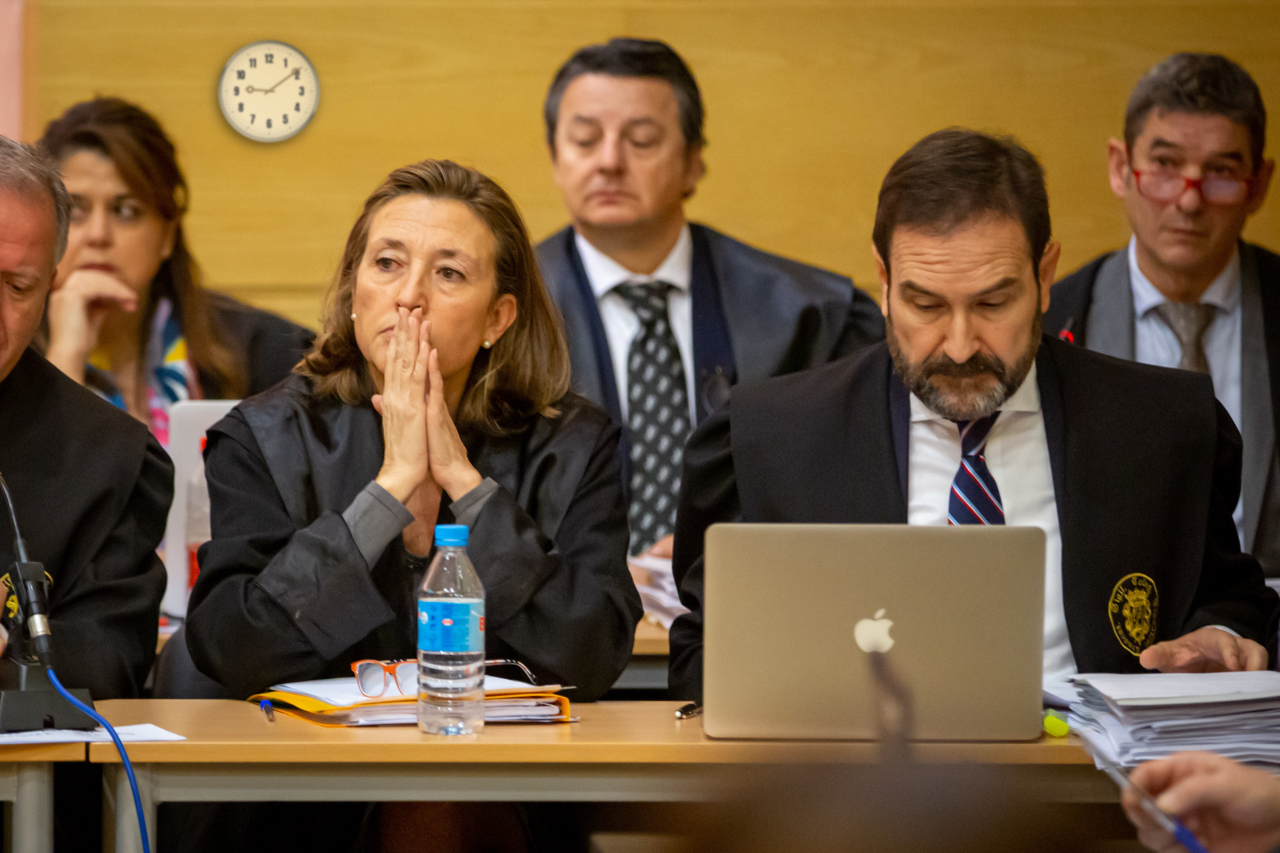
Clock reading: {"hour": 9, "minute": 9}
